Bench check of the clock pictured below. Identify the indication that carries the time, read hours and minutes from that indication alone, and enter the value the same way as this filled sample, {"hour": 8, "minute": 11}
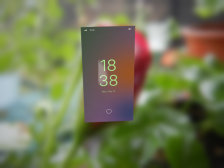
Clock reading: {"hour": 18, "minute": 38}
